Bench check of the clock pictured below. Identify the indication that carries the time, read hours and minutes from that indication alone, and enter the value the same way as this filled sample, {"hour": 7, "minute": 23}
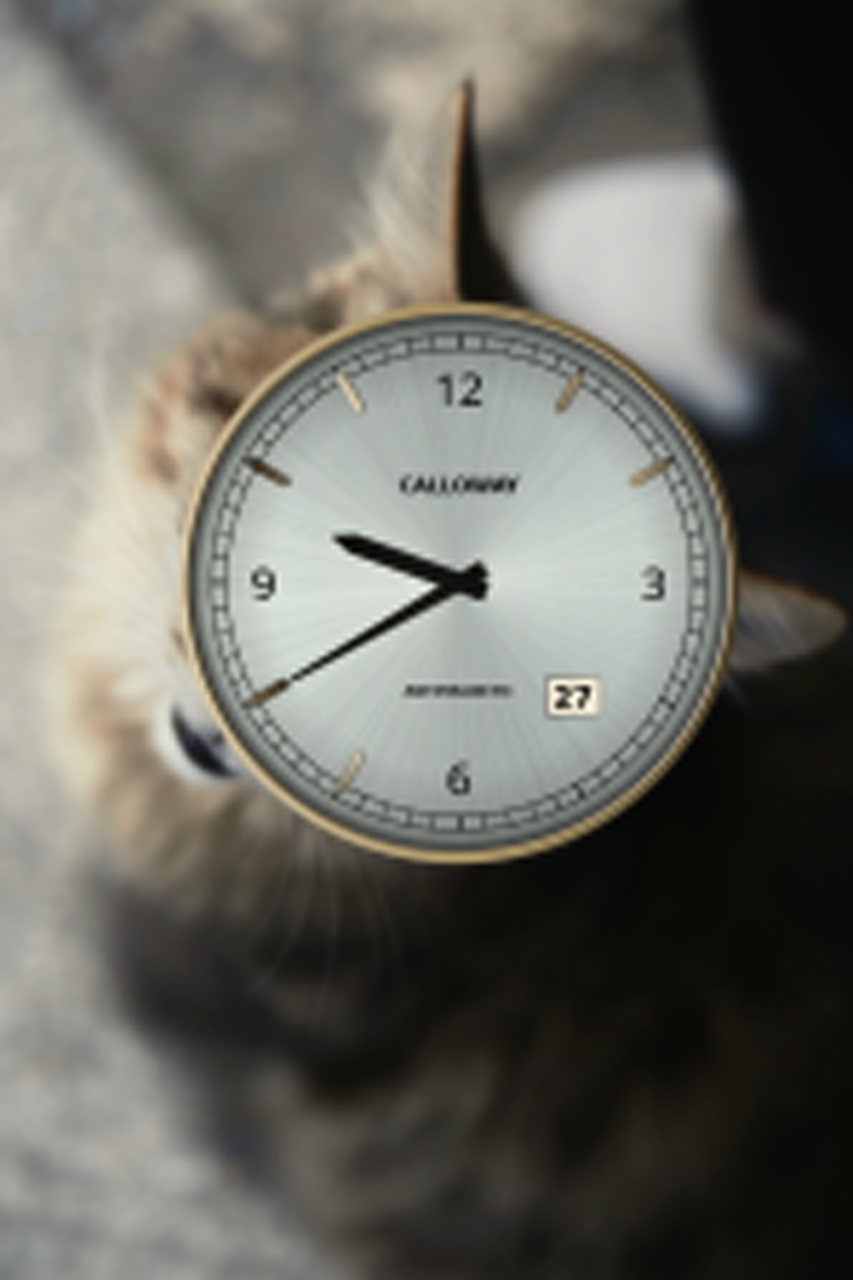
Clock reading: {"hour": 9, "minute": 40}
